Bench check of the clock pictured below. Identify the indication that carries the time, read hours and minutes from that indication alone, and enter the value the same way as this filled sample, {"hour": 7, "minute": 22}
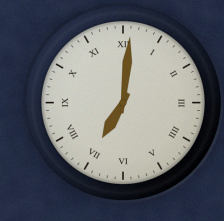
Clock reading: {"hour": 7, "minute": 1}
